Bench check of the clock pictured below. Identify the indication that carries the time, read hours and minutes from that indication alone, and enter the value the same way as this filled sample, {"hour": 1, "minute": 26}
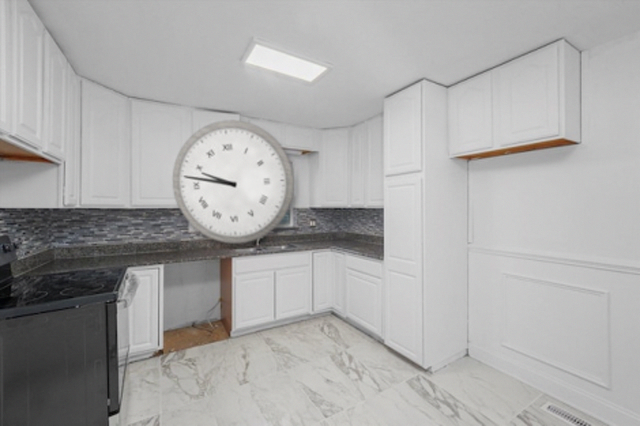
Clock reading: {"hour": 9, "minute": 47}
